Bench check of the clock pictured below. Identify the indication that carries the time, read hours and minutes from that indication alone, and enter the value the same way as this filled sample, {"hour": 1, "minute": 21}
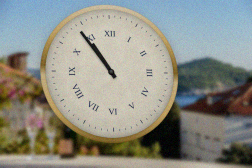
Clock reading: {"hour": 10, "minute": 54}
